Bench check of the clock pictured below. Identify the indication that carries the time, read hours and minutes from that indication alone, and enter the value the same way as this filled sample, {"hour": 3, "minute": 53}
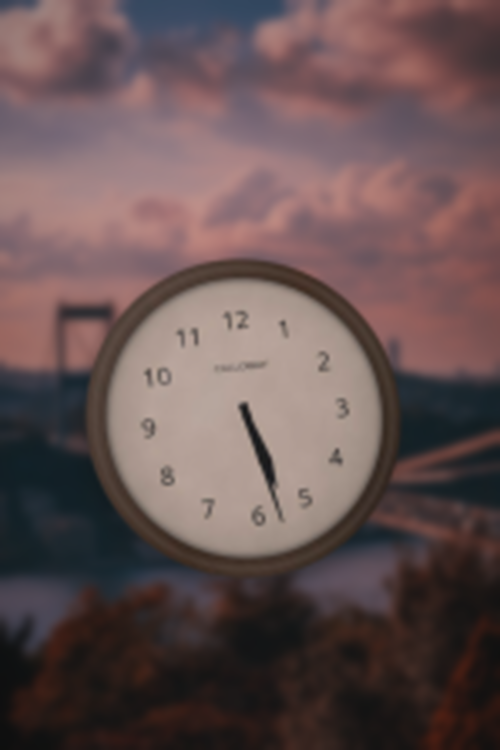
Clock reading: {"hour": 5, "minute": 28}
